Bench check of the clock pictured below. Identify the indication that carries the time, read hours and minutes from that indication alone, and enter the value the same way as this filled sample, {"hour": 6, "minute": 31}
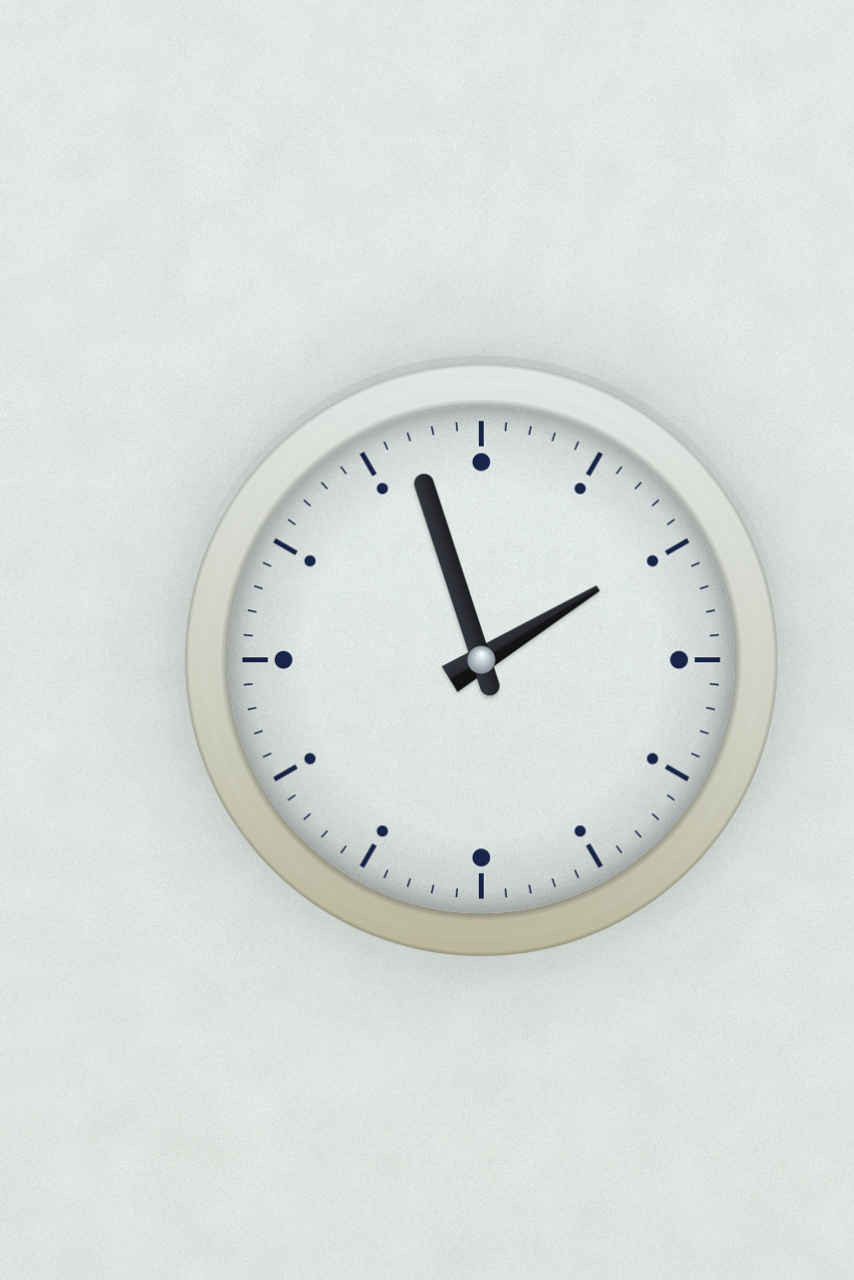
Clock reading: {"hour": 1, "minute": 57}
